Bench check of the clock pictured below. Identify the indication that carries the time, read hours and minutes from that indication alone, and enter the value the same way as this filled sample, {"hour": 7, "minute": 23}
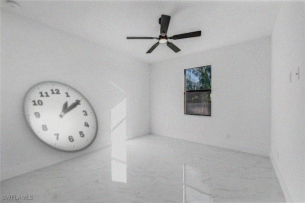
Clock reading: {"hour": 1, "minute": 10}
